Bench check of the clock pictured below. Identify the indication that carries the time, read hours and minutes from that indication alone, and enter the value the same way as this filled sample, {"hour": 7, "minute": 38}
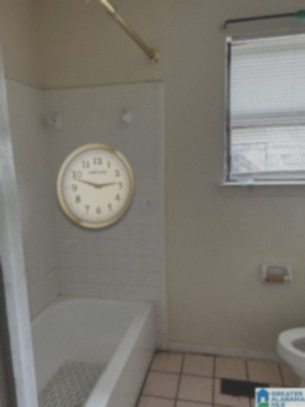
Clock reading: {"hour": 2, "minute": 48}
